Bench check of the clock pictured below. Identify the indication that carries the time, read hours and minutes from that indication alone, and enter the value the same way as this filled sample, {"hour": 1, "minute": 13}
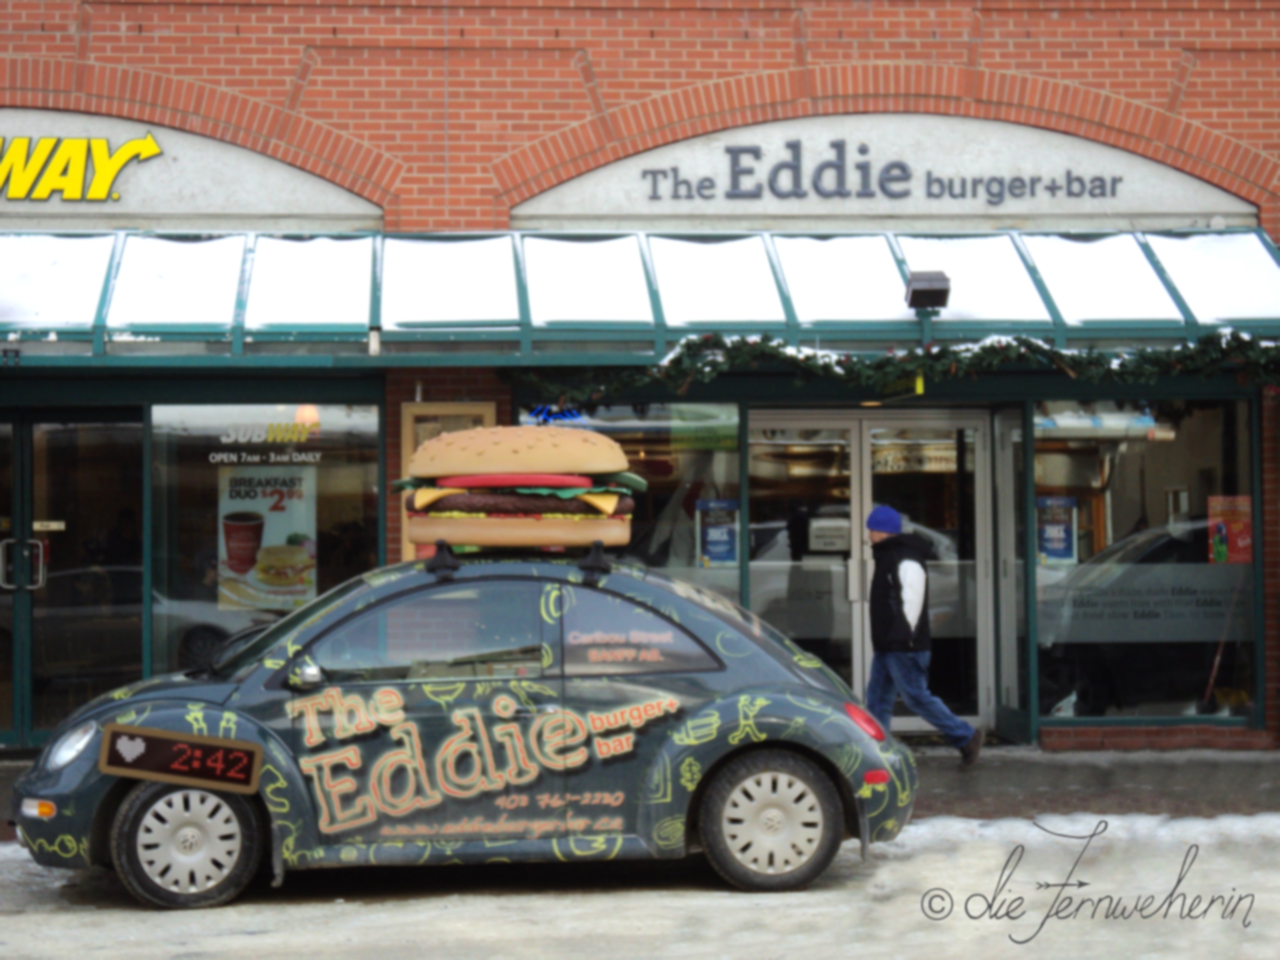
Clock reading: {"hour": 2, "minute": 42}
